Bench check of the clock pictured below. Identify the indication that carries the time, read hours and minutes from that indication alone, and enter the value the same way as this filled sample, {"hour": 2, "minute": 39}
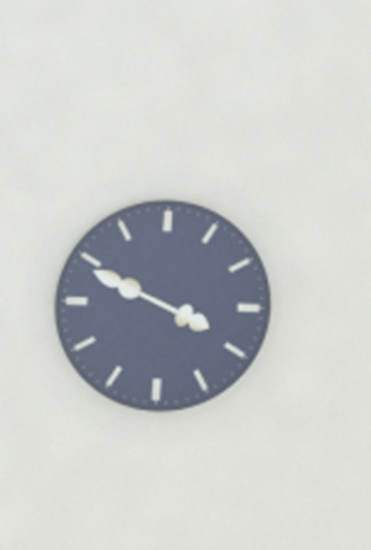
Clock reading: {"hour": 3, "minute": 49}
